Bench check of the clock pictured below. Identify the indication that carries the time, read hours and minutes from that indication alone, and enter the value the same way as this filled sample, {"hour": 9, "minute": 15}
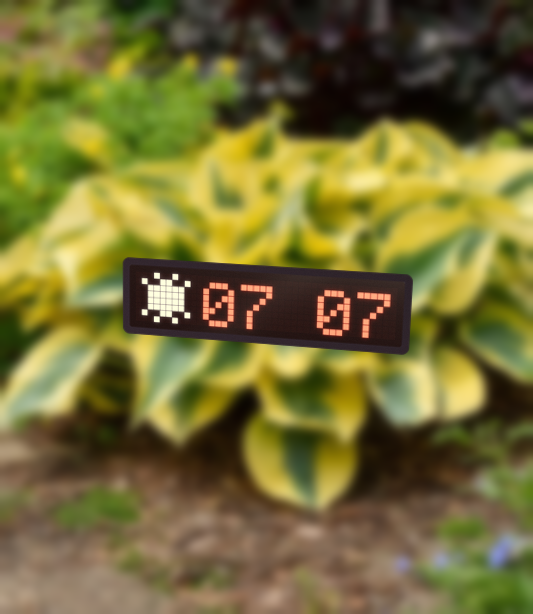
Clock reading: {"hour": 7, "minute": 7}
